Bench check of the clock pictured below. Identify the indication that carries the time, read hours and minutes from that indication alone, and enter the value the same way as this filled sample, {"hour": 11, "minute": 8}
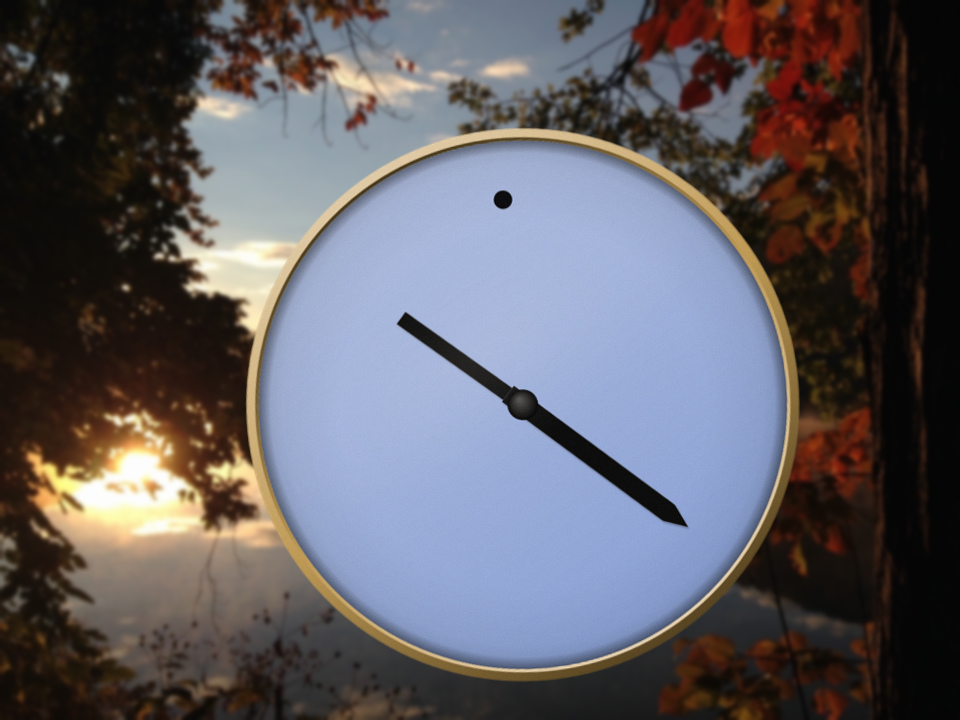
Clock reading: {"hour": 10, "minute": 22}
